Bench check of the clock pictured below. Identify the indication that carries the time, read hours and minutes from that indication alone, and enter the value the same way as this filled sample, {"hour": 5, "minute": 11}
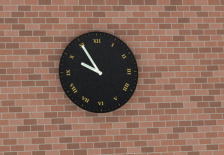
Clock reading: {"hour": 9, "minute": 55}
